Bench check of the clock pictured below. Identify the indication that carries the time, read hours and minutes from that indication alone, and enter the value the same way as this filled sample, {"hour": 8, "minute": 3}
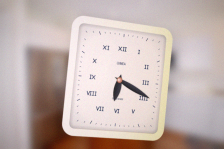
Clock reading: {"hour": 6, "minute": 19}
